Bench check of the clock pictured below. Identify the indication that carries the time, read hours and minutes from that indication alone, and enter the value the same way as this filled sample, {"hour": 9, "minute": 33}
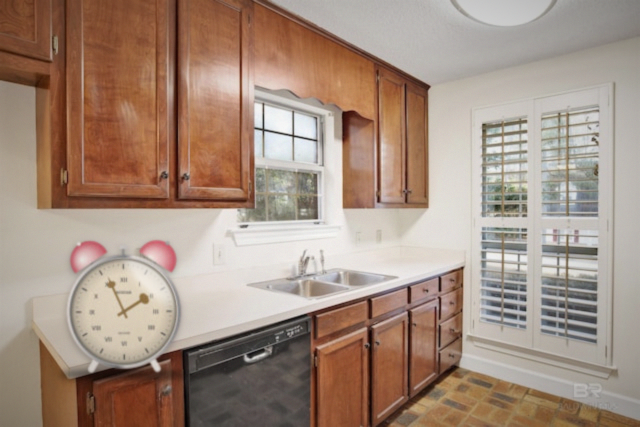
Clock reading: {"hour": 1, "minute": 56}
